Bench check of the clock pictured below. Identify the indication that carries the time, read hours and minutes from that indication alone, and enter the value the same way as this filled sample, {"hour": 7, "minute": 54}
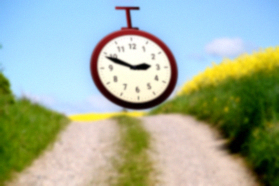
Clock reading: {"hour": 2, "minute": 49}
